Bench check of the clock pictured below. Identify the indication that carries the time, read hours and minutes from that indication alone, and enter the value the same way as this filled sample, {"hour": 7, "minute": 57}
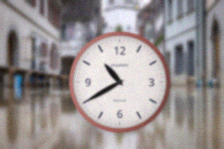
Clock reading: {"hour": 10, "minute": 40}
